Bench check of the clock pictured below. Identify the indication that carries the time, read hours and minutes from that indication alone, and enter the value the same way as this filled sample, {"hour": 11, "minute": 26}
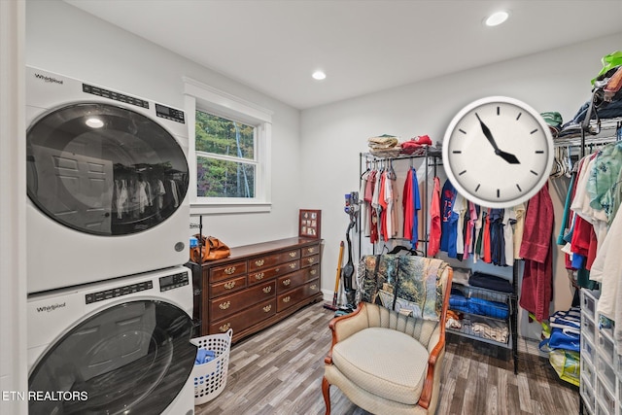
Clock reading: {"hour": 3, "minute": 55}
